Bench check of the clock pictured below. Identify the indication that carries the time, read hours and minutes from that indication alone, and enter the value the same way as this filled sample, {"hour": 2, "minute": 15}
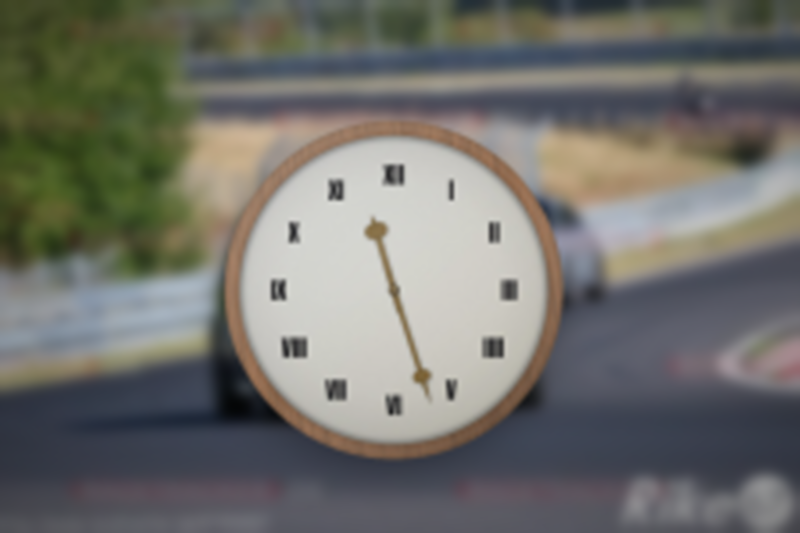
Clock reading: {"hour": 11, "minute": 27}
